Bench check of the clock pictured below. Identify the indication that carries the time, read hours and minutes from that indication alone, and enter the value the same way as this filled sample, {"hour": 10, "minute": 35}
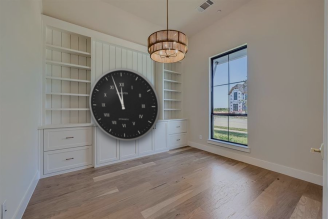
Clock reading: {"hour": 11, "minute": 57}
